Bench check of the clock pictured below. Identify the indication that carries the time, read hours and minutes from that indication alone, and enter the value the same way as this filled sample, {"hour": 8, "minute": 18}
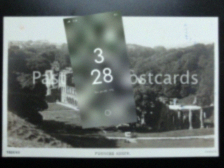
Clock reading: {"hour": 3, "minute": 28}
